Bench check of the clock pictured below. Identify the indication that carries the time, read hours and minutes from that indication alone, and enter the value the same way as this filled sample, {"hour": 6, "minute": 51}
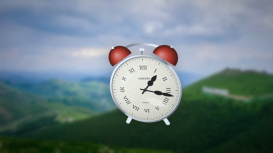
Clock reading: {"hour": 1, "minute": 17}
